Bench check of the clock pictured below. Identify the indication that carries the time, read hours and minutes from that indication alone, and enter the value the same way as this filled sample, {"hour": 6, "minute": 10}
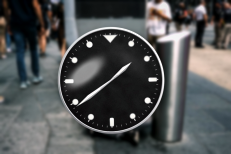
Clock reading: {"hour": 1, "minute": 39}
